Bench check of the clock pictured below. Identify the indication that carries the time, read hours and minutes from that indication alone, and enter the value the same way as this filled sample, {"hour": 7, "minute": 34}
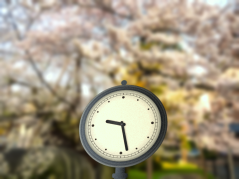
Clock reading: {"hour": 9, "minute": 28}
